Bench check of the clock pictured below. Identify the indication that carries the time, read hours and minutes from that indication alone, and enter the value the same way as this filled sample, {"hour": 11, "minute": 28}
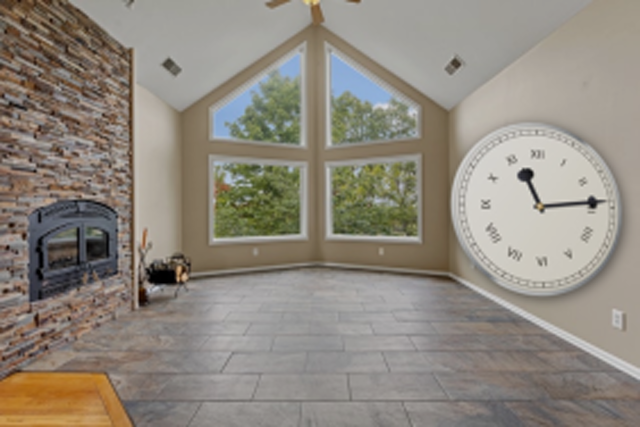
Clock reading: {"hour": 11, "minute": 14}
